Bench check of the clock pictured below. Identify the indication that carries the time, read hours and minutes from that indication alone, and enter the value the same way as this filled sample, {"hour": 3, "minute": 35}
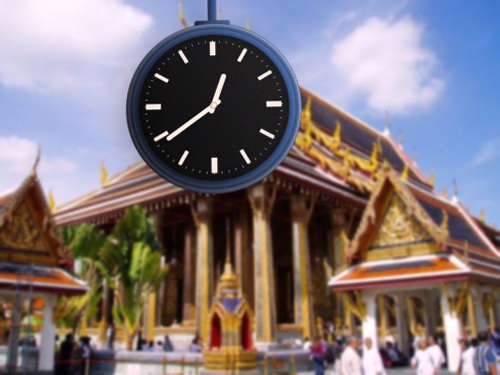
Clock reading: {"hour": 12, "minute": 39}
